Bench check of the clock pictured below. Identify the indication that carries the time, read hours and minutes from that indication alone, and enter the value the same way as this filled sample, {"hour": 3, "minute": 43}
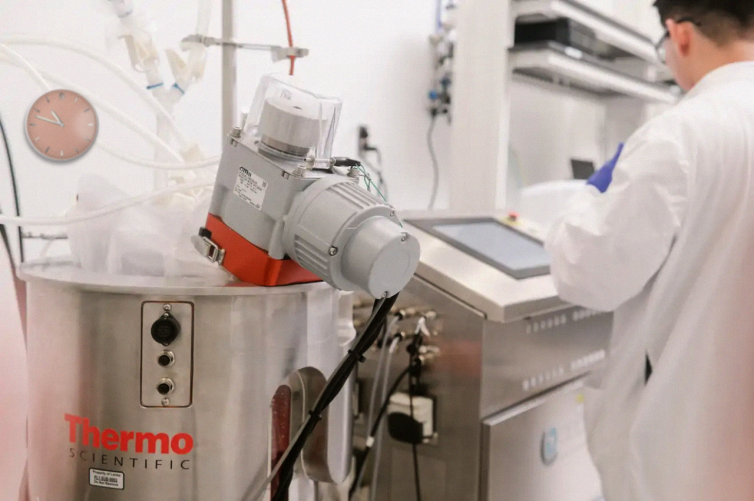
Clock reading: {"hour": 10, "minute": 48}
